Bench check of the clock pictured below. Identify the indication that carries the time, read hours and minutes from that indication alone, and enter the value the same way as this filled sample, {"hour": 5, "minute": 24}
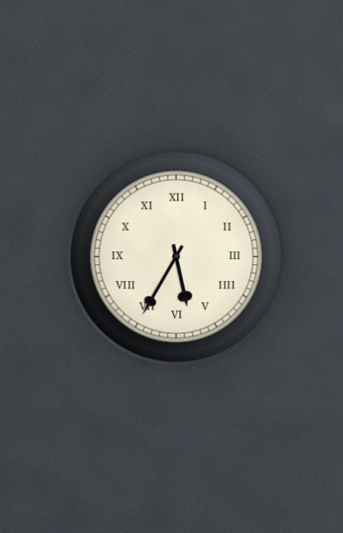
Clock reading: {"hour": 5, "minute": 35}
